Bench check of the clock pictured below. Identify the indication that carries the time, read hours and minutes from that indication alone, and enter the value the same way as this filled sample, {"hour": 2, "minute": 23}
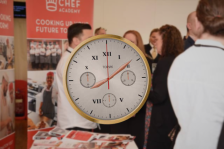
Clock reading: {"hour": 8, "minute": 9}
